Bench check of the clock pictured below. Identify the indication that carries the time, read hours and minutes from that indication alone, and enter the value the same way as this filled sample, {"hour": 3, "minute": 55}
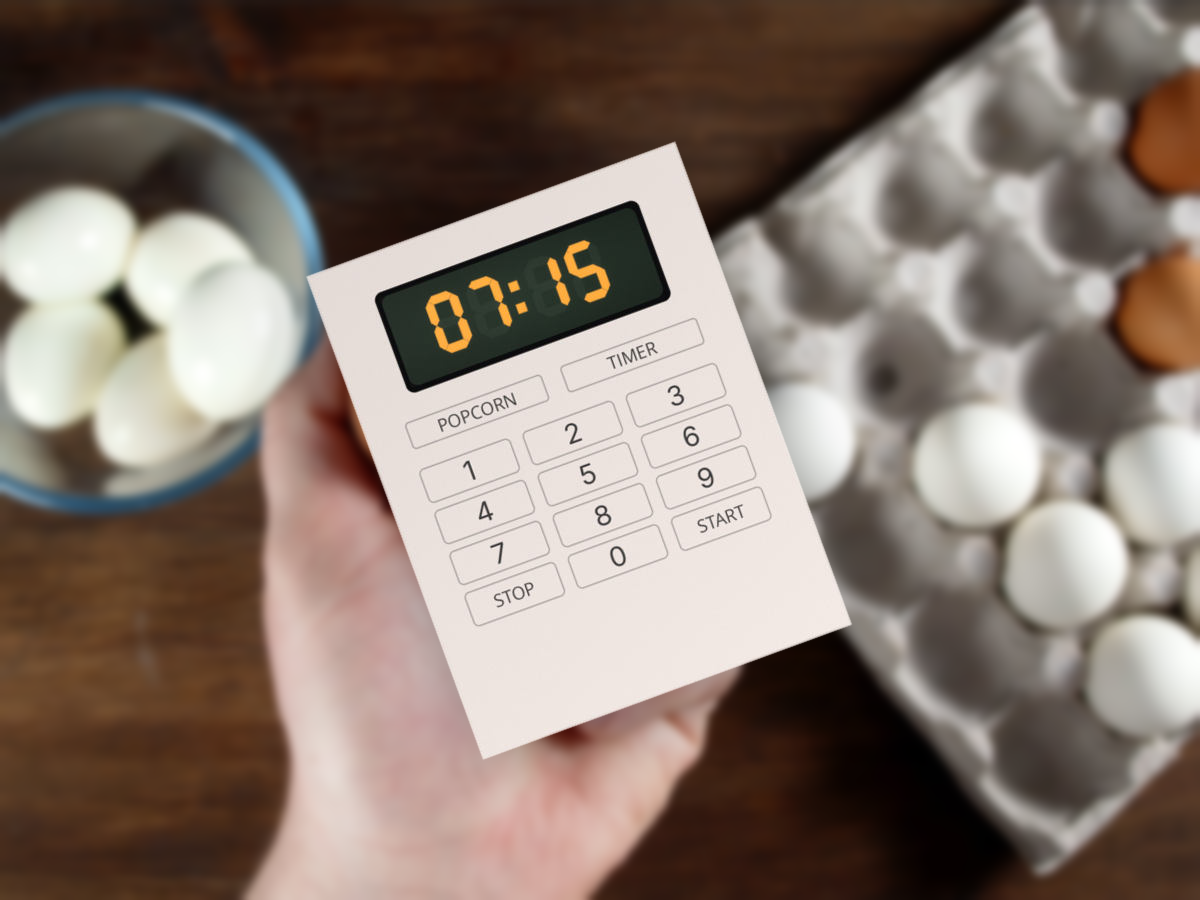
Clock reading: {"hour": 7, "minute": 15}
